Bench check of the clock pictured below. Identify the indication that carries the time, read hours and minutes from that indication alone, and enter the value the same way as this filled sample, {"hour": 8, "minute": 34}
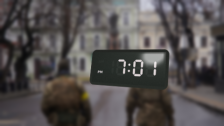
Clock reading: {"hour": 7, "minute": 1}
